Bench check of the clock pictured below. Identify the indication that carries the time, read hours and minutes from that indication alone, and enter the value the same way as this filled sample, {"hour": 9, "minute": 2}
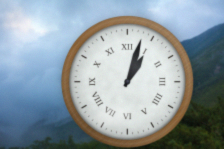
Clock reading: {"hour": 1, "minute": 3}
